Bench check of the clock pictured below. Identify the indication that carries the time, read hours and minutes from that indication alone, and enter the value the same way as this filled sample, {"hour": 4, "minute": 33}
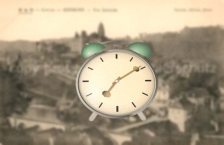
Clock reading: {"hour": 7, "minute": 9}
